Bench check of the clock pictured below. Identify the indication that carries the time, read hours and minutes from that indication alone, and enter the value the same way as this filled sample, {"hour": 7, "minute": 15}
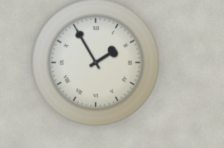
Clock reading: {"hour": 1, "minute": 55}
